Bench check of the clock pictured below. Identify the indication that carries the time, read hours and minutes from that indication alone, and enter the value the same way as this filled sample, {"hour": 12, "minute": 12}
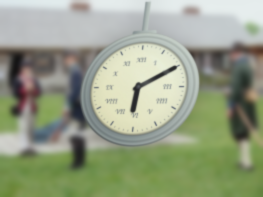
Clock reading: {"hour": 6, "minute": 10}
